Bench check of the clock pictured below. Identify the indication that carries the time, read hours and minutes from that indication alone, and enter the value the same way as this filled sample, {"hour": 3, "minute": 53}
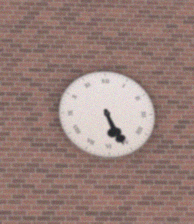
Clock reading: {"hour": 5, "minute": 26}
